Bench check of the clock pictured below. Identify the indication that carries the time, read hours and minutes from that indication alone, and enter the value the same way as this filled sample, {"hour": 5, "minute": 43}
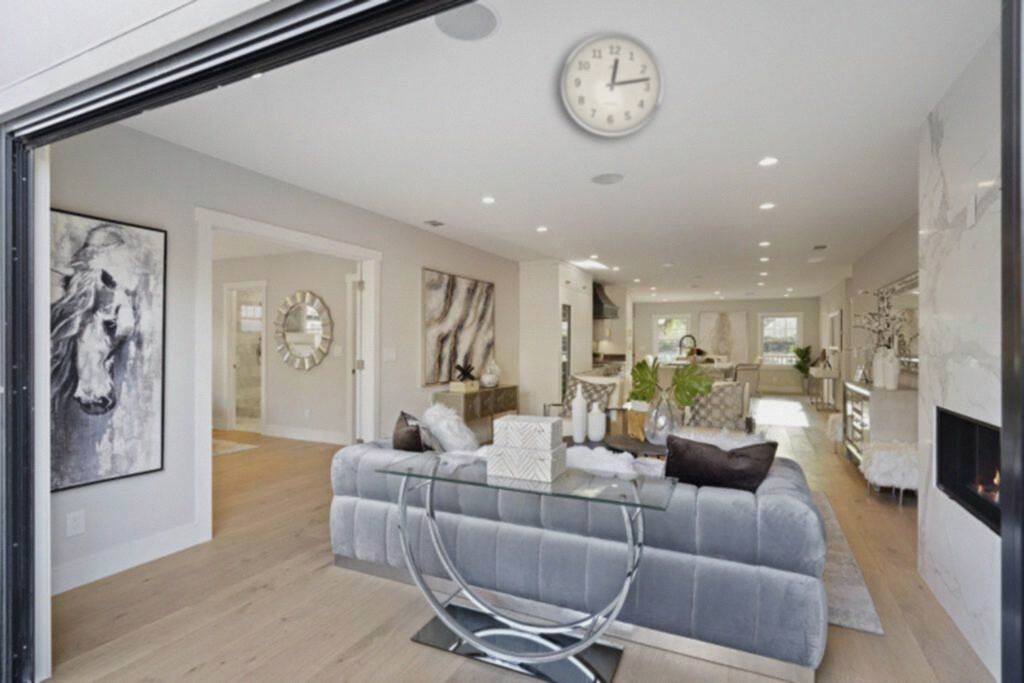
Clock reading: {"hour": 12, "minute": 13}
